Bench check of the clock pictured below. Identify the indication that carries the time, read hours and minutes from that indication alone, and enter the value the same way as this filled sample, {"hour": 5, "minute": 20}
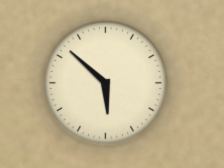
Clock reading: {"hour": 5, "minute": 52}
